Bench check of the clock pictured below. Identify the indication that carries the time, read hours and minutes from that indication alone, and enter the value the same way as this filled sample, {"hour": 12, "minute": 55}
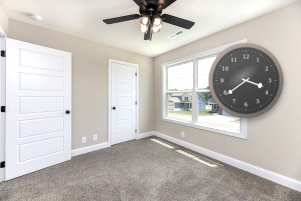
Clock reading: {"hour": 3, "minute": 39}
